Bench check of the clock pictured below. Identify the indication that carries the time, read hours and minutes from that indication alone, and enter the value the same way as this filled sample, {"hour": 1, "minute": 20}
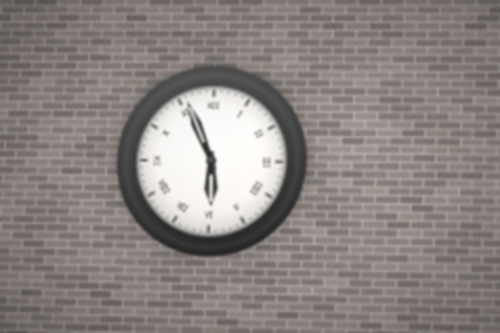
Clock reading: {"hour": 5, "minute": 56}
